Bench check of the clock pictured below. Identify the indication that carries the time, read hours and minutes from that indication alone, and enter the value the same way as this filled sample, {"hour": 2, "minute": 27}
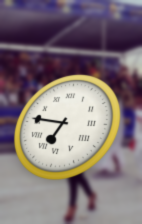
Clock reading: {"hour": 6, "minute": 46}
